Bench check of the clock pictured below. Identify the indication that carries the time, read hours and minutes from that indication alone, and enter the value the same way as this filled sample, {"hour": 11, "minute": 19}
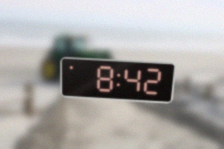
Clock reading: {"hour": 8, "minute": 42}
